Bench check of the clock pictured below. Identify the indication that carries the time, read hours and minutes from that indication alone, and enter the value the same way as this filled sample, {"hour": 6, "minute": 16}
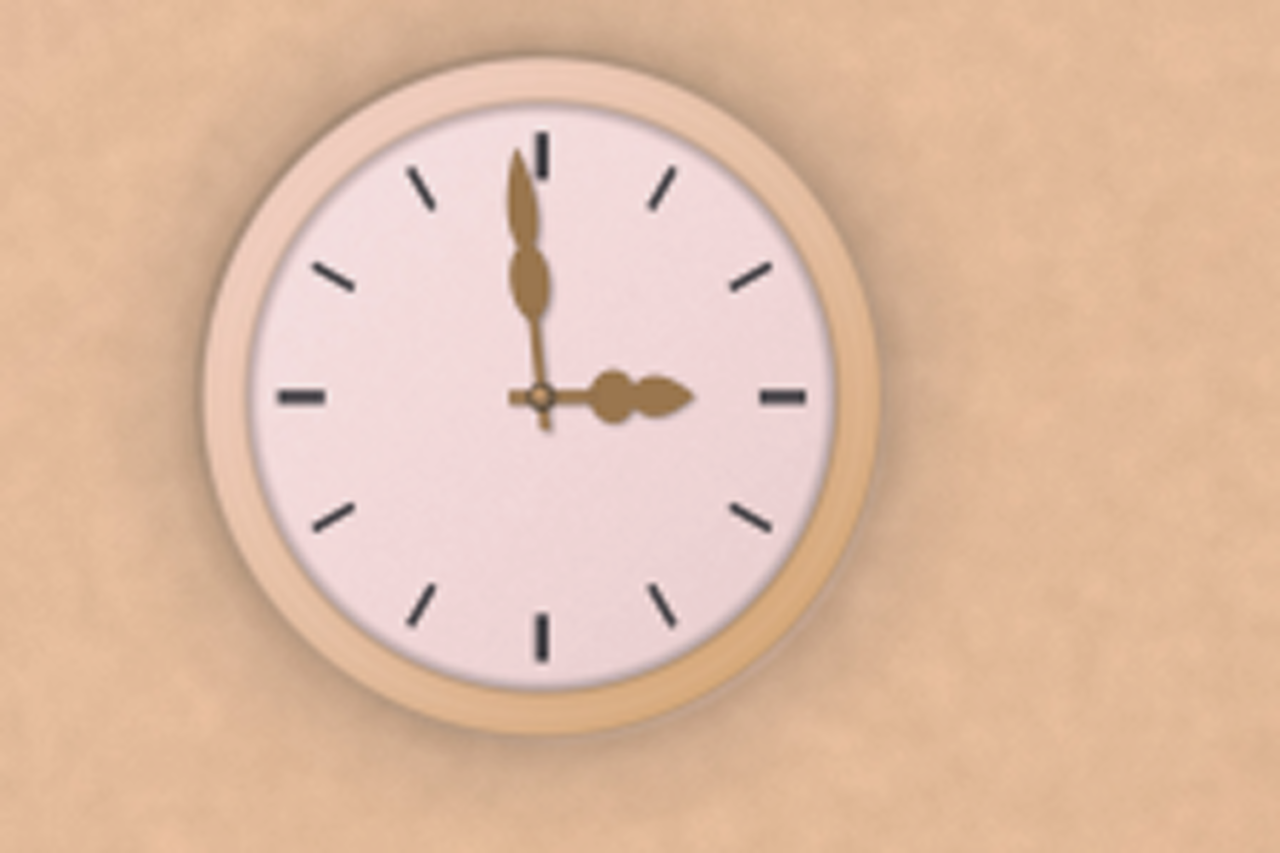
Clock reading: {"hour": 2, "minute": 59}
